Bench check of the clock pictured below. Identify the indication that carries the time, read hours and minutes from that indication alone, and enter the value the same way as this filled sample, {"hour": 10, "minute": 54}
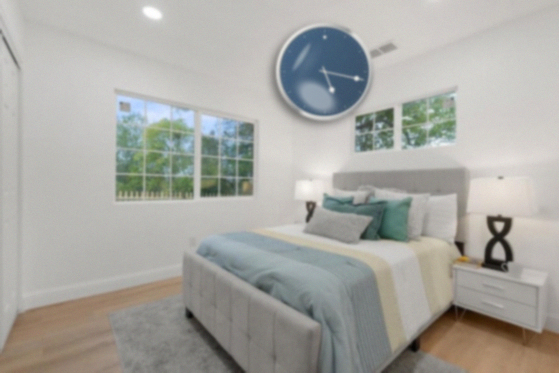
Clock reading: {"hour": 5, "minute": 17}
